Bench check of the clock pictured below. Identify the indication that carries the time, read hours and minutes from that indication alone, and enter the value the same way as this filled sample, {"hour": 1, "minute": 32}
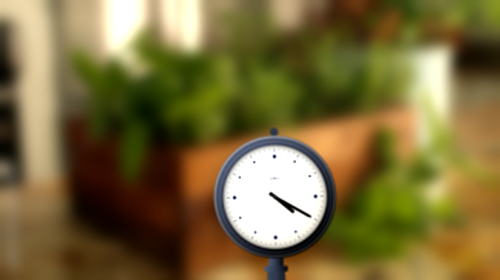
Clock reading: {"hour": 4, "minute": 20}
